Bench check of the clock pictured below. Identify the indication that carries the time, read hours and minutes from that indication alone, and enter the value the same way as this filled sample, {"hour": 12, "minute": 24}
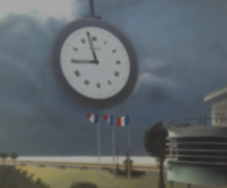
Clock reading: {"hour": 8, "minute": 58}
